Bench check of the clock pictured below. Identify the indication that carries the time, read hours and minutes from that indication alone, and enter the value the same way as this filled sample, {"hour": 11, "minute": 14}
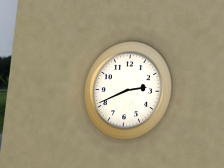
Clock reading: {"hour": 2, "minute": 41}
